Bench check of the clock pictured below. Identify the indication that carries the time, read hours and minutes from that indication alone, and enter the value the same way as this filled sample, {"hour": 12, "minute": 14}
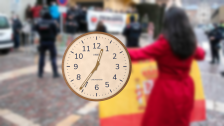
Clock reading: {"hour": 12, "minute": 36}
